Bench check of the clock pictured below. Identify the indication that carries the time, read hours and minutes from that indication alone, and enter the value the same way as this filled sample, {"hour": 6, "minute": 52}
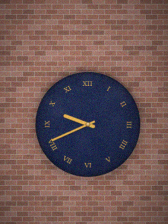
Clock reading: {"hour": 9, "minute": 41}
